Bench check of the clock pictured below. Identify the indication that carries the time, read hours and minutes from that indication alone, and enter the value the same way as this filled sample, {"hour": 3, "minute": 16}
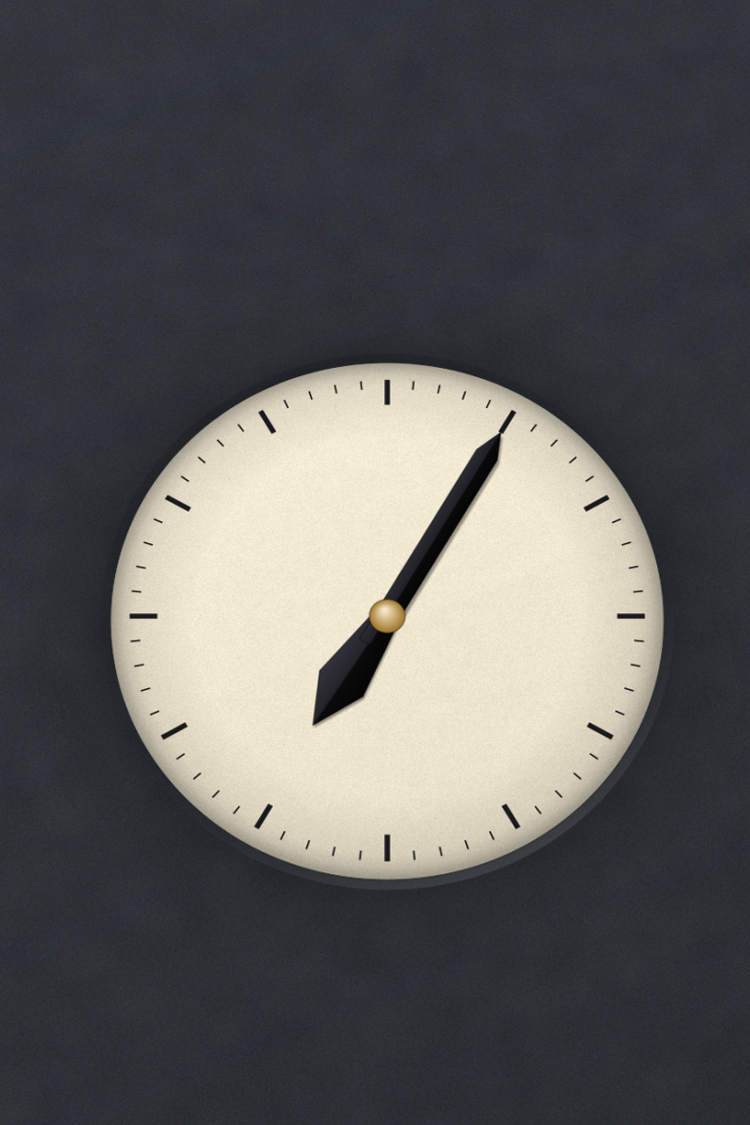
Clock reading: {"hour": 7, "minute": 5}
